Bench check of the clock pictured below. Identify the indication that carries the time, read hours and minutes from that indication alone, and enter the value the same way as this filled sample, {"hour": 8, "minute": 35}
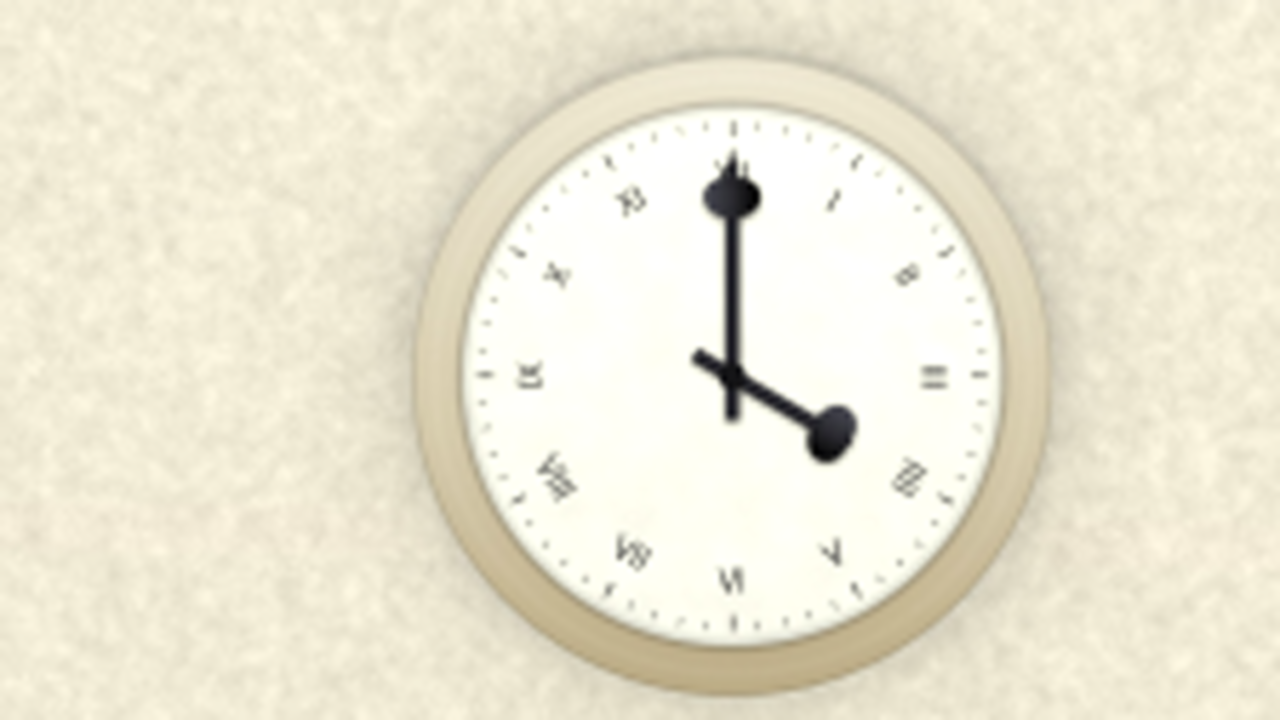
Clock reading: {"hour": 4, "minute": 0}
